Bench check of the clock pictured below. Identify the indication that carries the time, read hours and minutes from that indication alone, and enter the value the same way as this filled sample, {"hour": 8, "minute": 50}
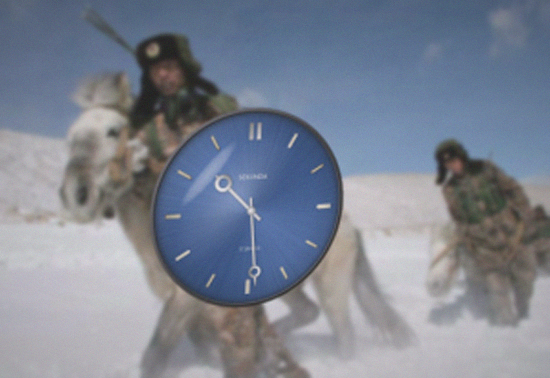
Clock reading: {"hour": 10, "minute": 29}
